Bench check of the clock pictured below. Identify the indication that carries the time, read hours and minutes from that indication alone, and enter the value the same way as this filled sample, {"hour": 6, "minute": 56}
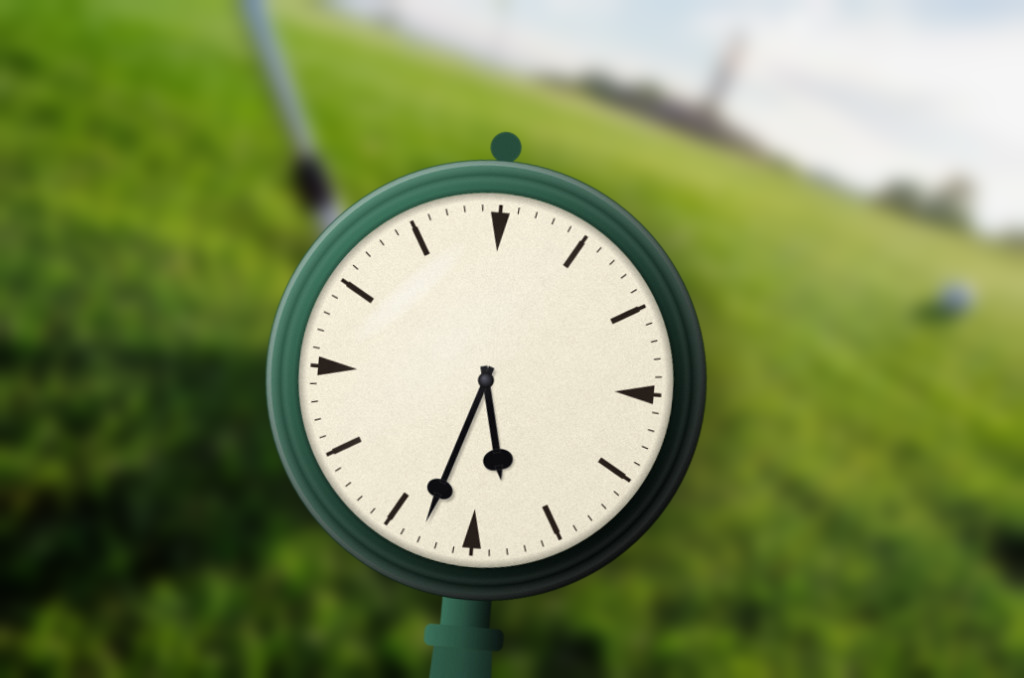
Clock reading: {"hour": 5, "minute": 33}
